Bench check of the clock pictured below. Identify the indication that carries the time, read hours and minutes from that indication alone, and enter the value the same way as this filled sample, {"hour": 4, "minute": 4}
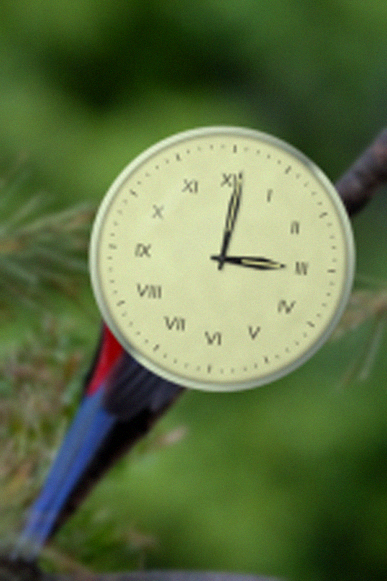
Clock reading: {"hour": 3, "minute": 1}
